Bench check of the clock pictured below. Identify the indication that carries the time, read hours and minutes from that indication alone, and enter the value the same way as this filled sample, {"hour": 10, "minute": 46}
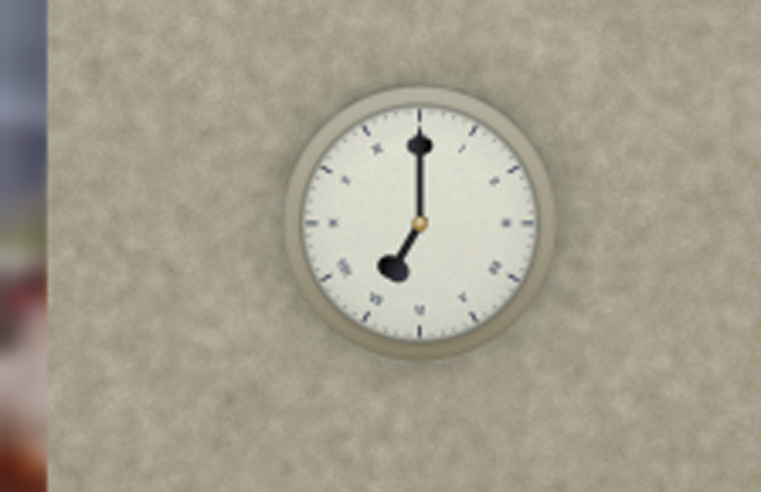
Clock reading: {"hour": 7, "minute": 0}
